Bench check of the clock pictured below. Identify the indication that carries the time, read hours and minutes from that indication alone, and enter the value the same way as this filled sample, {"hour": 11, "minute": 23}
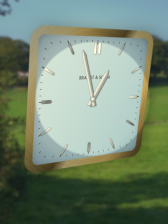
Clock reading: {"hour": 12, "minute": 57}
